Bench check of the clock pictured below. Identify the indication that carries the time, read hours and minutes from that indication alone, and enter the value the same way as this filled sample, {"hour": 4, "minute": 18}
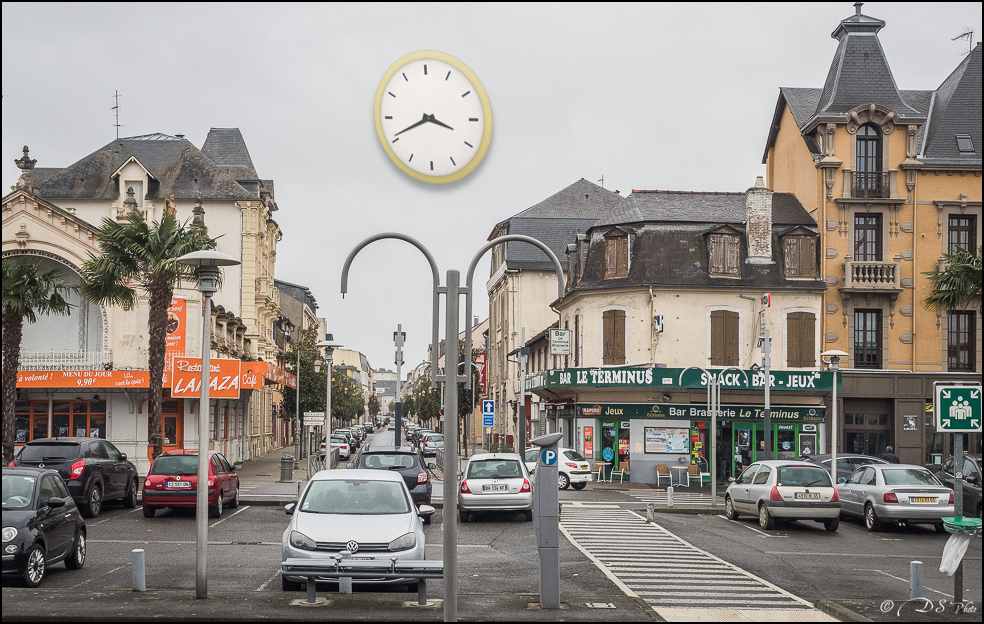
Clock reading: {"hour": 3, "minute": 41}
